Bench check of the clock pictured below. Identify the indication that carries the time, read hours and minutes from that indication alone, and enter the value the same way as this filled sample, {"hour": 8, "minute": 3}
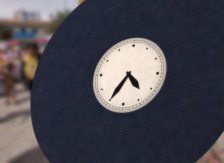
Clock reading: {"hour": 4, "minute": 35}
